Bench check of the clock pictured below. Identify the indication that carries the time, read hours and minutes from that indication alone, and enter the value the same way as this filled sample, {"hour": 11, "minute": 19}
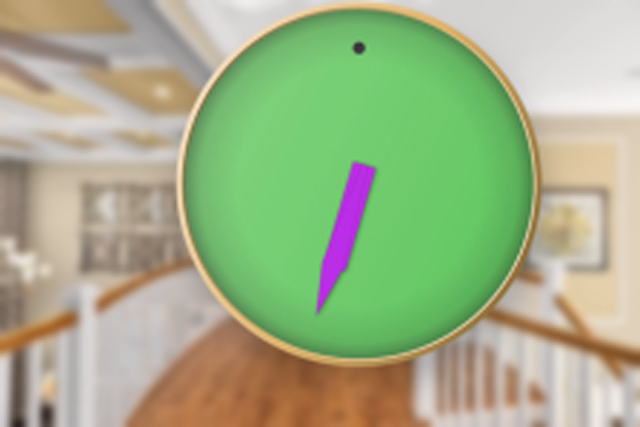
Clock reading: {"hour": 6, "minute": 33}
